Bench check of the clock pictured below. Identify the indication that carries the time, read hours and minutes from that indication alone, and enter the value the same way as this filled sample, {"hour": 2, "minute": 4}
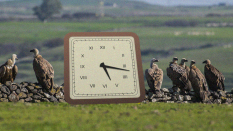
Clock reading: {"hour": 5, "minute": 17}
